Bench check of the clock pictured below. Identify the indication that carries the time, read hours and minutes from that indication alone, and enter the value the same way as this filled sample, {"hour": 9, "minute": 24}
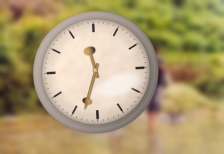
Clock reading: {"hour": 11, "minute": 33}
